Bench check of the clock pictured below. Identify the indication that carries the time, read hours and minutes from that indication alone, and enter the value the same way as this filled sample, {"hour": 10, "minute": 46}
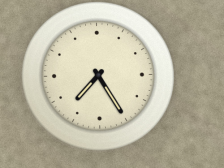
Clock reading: {"hour": 7, "minute": 25}
